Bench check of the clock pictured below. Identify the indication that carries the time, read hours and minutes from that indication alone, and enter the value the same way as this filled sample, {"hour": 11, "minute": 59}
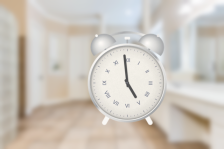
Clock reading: {"hour": 4, "minute": 59}
